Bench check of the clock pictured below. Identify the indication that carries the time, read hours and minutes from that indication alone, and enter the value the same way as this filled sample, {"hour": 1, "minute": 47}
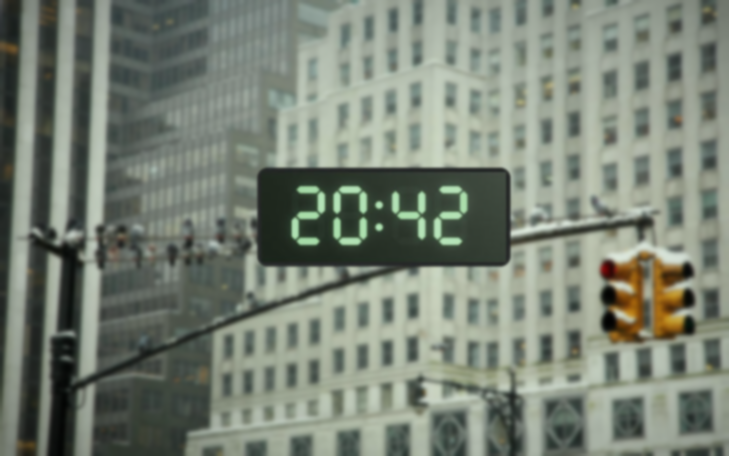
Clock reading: {"hour": 20, "minute": 42}
